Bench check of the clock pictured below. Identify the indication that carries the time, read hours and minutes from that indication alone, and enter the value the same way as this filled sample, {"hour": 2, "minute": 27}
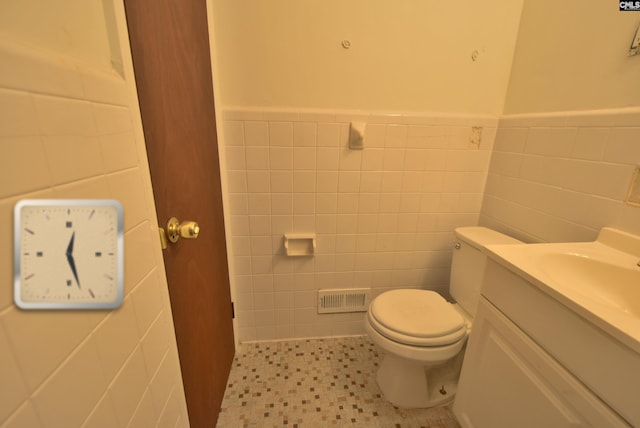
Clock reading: {"hour": 12, "minute": 27}
